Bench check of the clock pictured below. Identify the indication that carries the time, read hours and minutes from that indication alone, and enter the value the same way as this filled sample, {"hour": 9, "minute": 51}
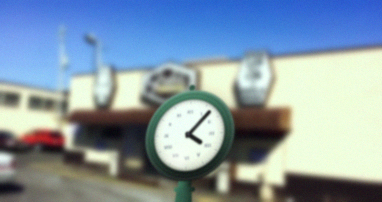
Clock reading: {"hour": 4, "minute": 7}
